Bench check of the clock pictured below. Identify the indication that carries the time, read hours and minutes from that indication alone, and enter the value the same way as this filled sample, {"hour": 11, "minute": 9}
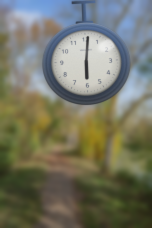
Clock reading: {"hour": 6, "minute": 1}
